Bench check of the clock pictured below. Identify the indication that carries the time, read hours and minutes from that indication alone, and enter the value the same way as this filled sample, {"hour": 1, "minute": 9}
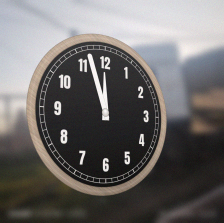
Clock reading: {"hour": 11, "minute": 57}
